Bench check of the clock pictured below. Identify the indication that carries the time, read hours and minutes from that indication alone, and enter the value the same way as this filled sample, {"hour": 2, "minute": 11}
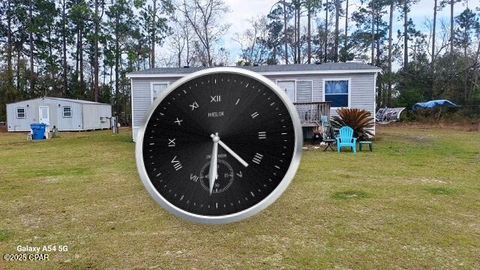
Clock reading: {"hour": 4, "minute": 31}
